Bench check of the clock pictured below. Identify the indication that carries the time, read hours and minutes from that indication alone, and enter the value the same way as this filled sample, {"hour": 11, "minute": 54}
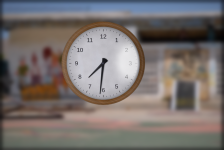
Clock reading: {"hour": 7, "minute": 31}
